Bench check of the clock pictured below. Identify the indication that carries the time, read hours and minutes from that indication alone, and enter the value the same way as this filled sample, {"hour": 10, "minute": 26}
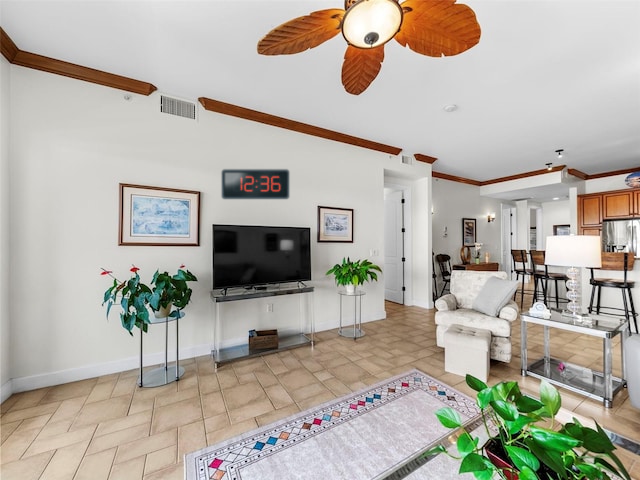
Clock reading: {"hour": 12, "minute": 36}
